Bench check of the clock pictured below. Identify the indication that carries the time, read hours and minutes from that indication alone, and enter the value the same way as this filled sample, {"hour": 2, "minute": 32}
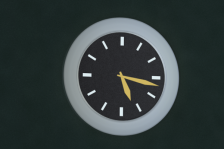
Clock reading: {"hour": 5, "minute": 17}
